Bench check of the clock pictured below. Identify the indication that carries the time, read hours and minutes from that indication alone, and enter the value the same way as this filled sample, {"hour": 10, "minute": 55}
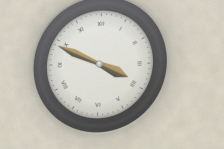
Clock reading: {"hour": 3, "minute": 49}
